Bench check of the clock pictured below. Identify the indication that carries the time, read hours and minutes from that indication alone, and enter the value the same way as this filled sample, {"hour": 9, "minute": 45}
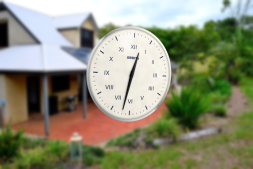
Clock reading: {"hour": 12, "minute": 32}
